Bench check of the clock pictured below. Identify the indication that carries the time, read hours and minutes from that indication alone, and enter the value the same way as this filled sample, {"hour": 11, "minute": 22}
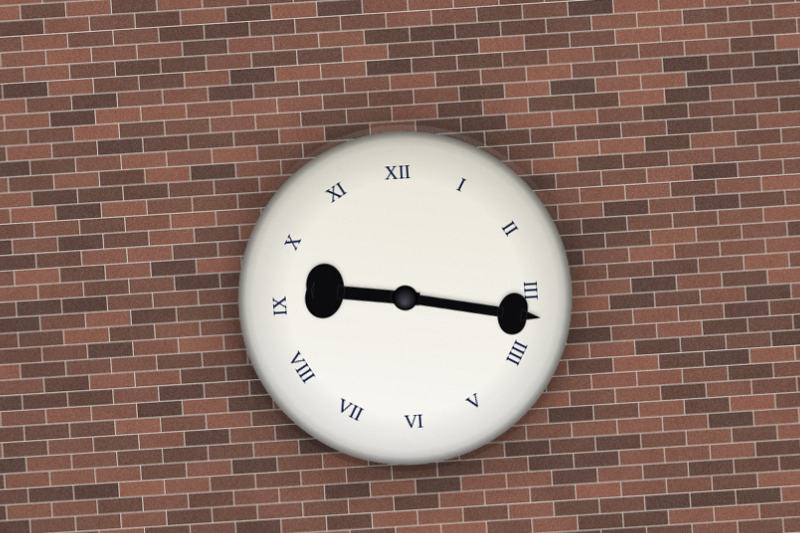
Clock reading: {"hour": 9, "minute": 17}
